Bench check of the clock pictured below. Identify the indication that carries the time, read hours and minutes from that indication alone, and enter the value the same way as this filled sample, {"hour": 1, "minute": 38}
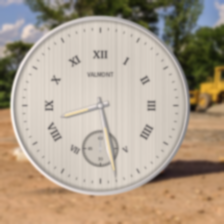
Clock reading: {"hour": 8, "minute": 28}
